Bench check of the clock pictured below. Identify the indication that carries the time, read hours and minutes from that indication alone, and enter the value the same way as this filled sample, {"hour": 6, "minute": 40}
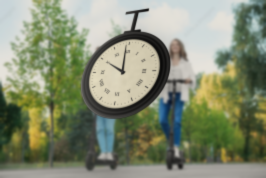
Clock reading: {"hour": 9, "minute": 59}
